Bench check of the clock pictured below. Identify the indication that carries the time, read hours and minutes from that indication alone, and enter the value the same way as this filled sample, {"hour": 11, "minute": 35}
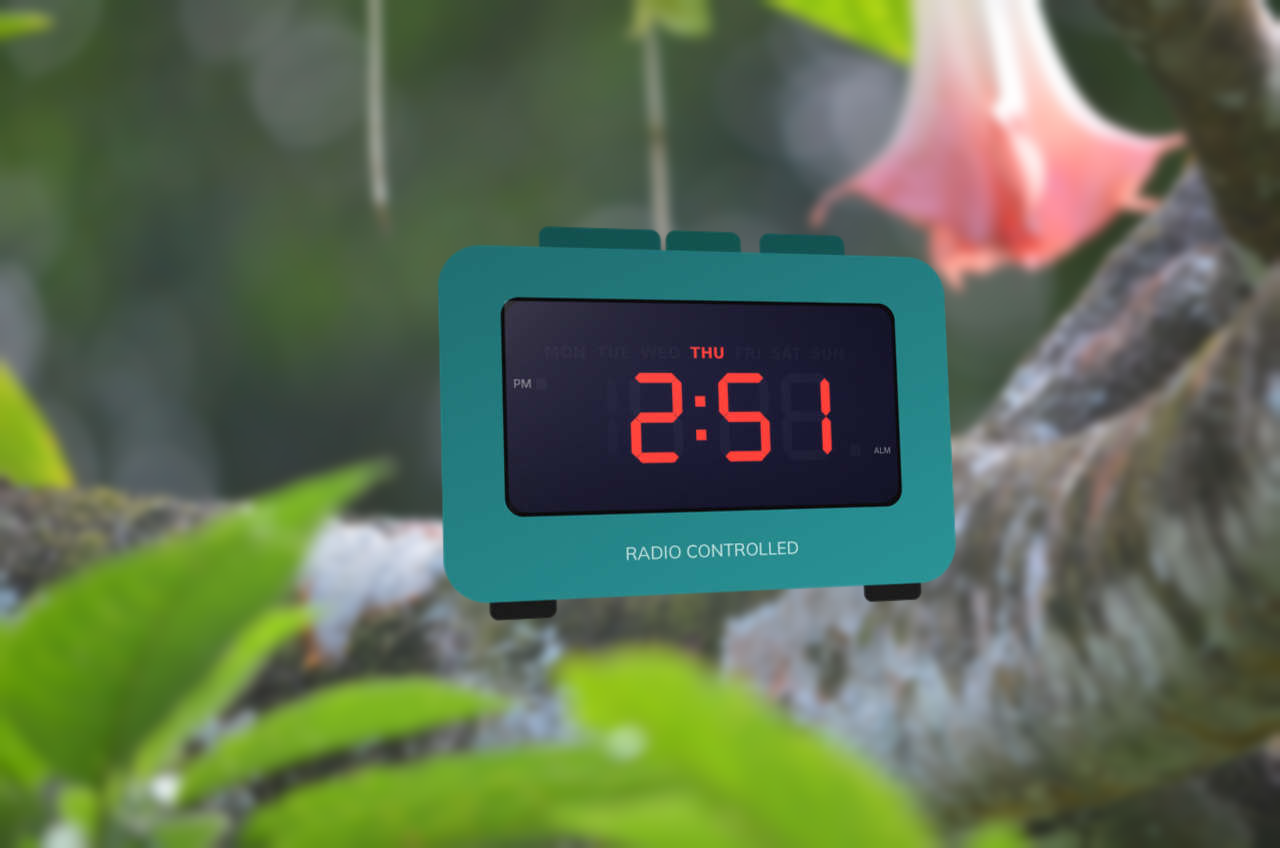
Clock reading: {"hour": 2, "minute": 51}
